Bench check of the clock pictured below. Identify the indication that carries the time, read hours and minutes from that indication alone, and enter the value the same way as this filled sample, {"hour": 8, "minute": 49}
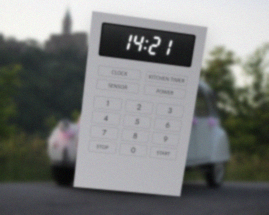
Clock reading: {"hour": 14, "minute": 21}
